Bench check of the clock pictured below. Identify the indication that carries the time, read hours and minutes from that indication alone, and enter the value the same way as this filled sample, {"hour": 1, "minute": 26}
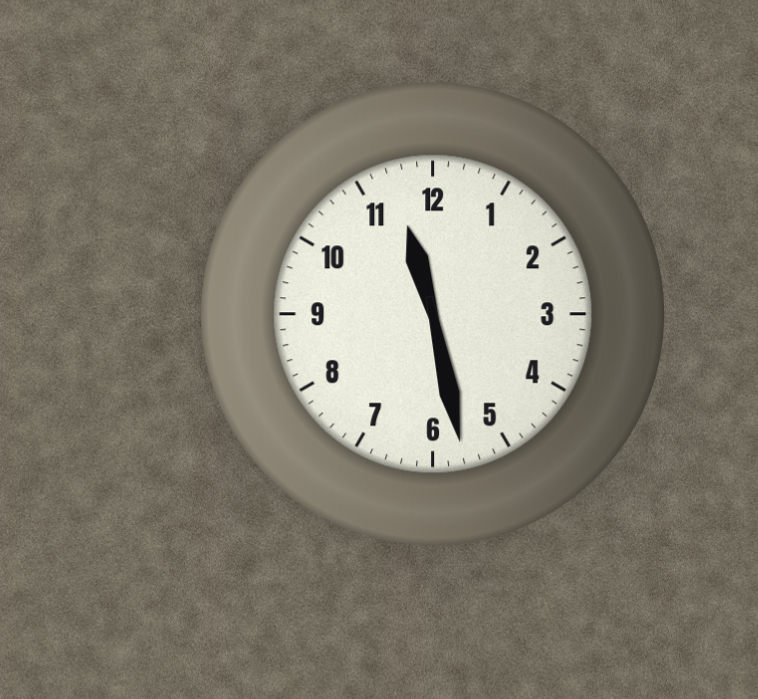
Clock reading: {"hour": 11, "minute": 28}
